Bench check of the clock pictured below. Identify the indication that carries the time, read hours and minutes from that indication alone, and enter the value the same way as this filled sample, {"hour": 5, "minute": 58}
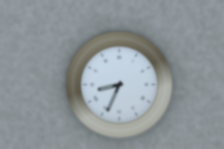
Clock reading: {"hour": 8, "minute": 34}
